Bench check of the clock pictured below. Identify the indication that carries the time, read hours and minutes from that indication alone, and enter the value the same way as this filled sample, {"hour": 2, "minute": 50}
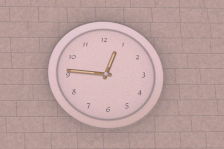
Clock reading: {"hour": 12, "minute": 46}
